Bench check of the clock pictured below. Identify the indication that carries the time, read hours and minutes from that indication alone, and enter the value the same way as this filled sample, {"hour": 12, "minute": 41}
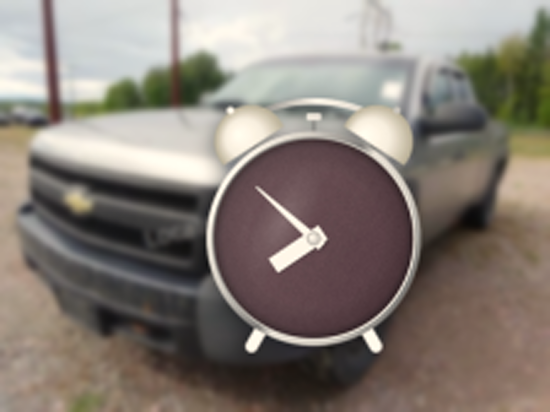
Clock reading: {"hour": 7, "minute": 52}
